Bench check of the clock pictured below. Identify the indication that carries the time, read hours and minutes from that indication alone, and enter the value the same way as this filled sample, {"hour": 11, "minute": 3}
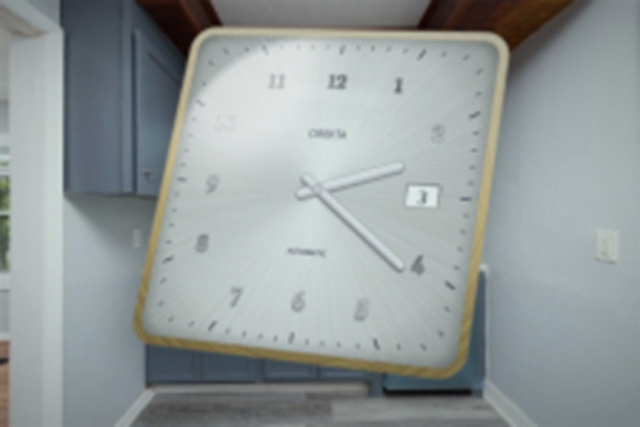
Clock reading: {"hour": 2, "minute": 21}
